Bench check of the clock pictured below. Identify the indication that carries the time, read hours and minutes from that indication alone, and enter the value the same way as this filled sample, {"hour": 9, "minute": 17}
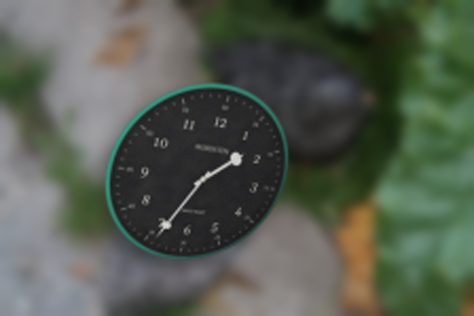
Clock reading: {"hour": 1, "minute": 34}
